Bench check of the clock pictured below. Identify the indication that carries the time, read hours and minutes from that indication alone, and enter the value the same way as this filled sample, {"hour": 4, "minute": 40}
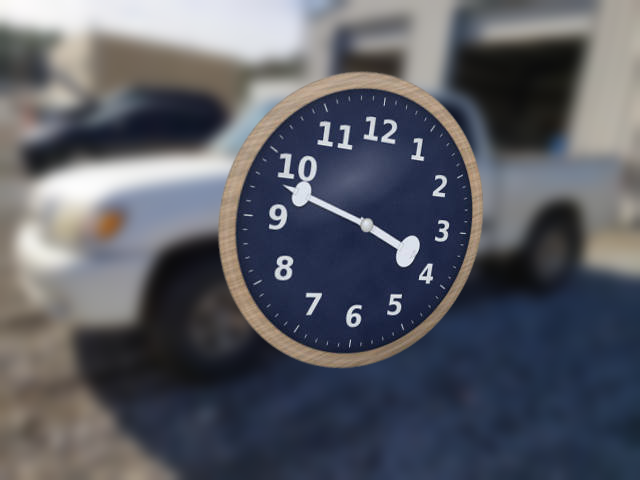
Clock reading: {"hour": 3, "minute": 48}
